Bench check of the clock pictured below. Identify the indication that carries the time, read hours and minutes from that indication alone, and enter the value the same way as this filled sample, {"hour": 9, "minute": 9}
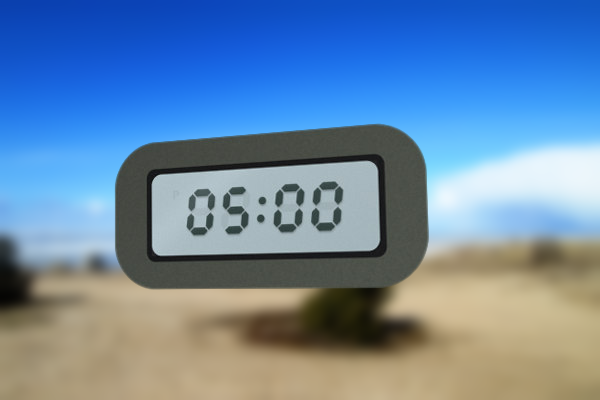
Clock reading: {"hour": 5, "minute": 0}
